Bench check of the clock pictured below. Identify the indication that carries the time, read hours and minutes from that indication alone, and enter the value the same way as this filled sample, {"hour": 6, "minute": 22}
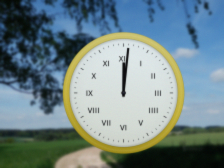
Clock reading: {"hour": 12, "minute": 1}
